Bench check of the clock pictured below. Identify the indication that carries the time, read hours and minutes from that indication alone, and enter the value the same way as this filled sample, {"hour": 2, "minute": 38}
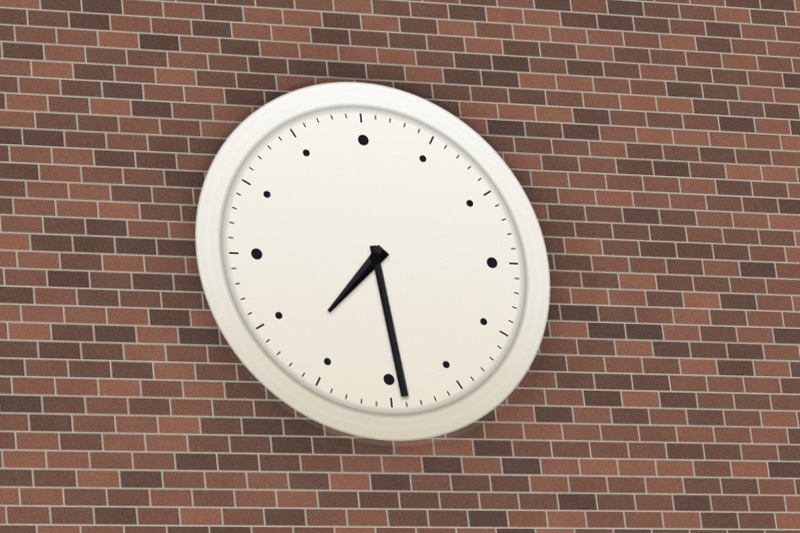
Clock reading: {"hour": 7, "minute": 29}
